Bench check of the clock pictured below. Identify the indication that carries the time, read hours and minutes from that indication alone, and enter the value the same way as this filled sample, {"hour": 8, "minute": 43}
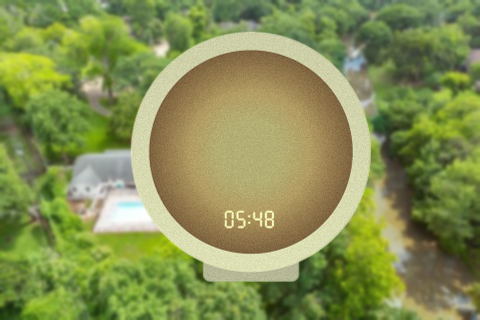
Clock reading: {"hour": 5, "minute": 48}
